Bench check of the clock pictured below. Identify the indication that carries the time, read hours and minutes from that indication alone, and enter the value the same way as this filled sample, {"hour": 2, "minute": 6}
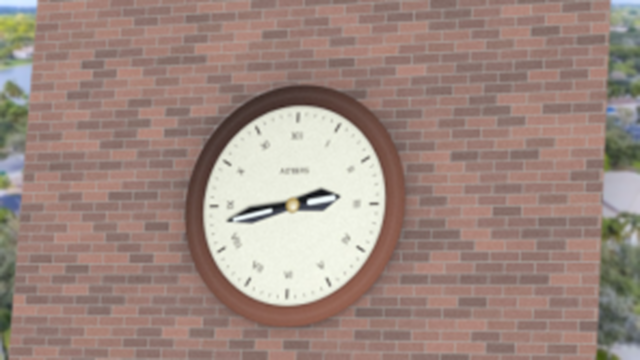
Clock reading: {"hour": 2, "minute": 43}
